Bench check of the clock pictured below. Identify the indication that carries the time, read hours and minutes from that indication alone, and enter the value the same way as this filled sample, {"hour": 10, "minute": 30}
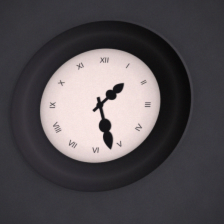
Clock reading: {"hour": 1, "minute": 27}
